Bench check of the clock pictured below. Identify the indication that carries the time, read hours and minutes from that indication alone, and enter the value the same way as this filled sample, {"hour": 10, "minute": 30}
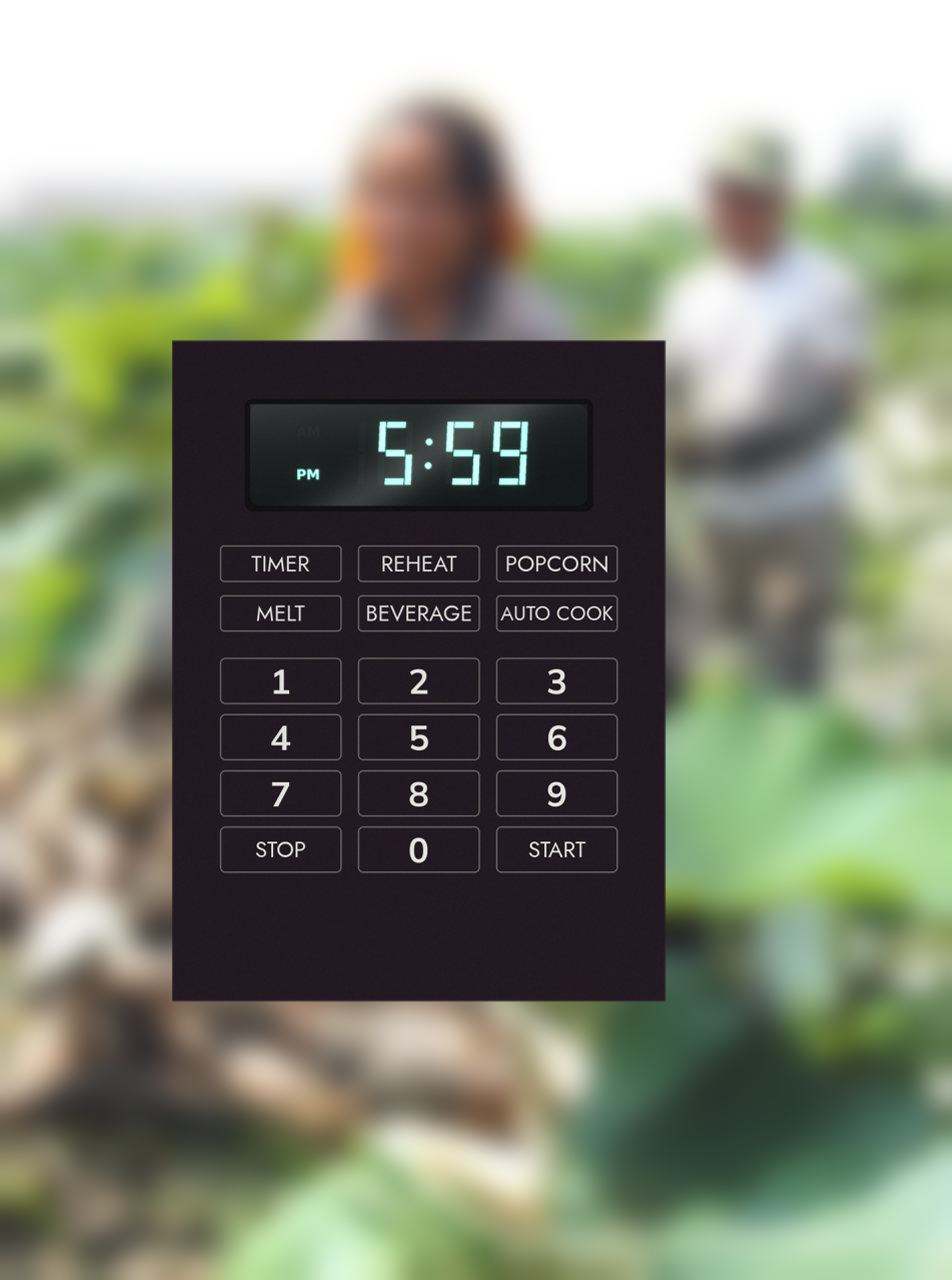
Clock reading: {"hour": 5, "minute": 59}
